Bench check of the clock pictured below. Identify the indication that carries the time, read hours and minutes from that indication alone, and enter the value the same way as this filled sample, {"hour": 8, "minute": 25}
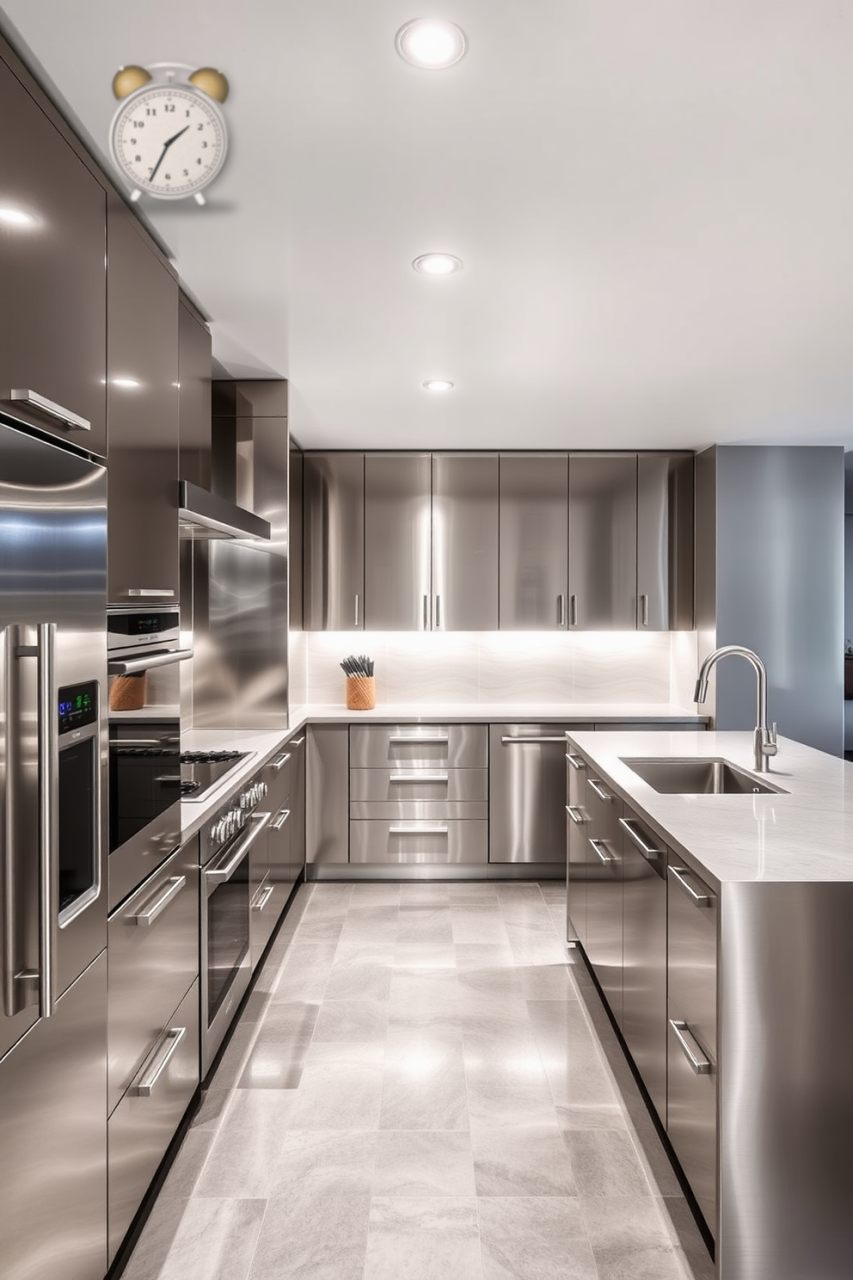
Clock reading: {"hour": 1, "minute": 34}
